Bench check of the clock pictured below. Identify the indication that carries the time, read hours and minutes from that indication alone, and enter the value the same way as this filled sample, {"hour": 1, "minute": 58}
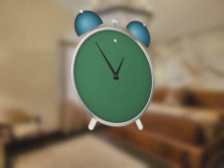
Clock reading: {"hour": 12, "minute": 54}
